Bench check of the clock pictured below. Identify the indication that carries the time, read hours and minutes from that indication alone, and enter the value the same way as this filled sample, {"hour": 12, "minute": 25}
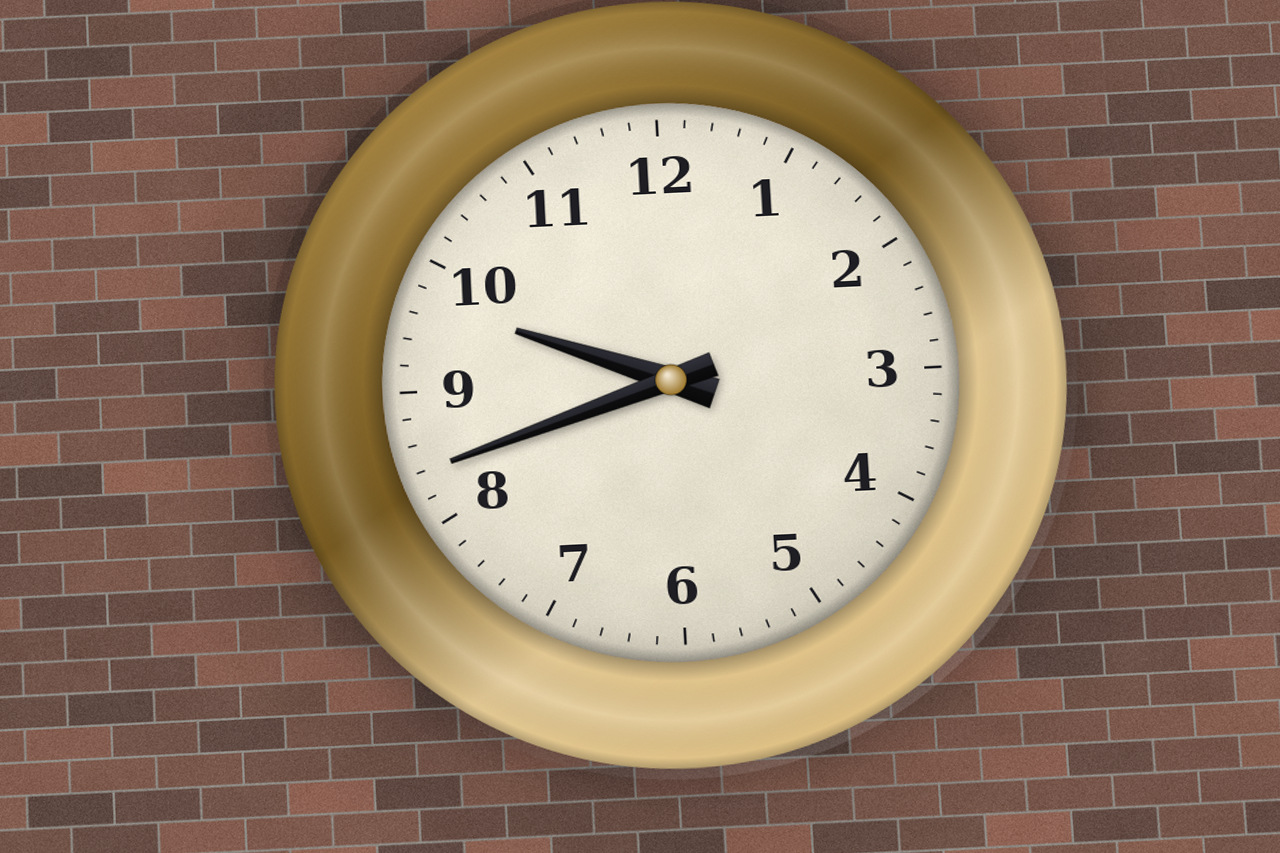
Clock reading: {"hour": 9, "minute": 42}
